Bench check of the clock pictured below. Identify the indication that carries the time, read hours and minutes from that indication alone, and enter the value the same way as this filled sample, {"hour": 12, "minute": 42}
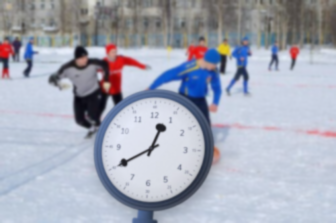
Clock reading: {"hour": 12, "minute": 40}
